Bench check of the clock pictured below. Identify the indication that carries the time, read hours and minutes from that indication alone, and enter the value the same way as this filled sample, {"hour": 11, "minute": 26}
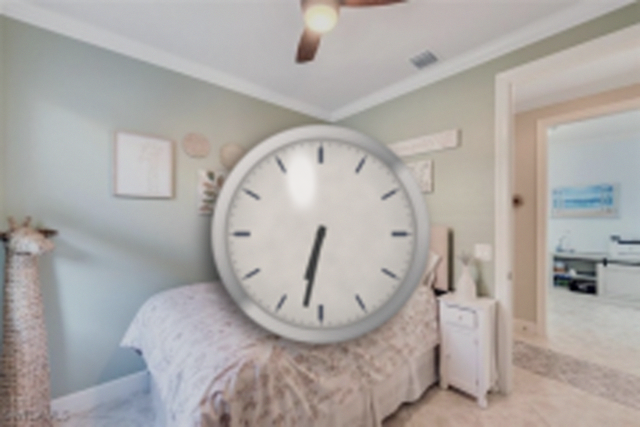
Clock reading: {"hour": 6, "minute": 32}
